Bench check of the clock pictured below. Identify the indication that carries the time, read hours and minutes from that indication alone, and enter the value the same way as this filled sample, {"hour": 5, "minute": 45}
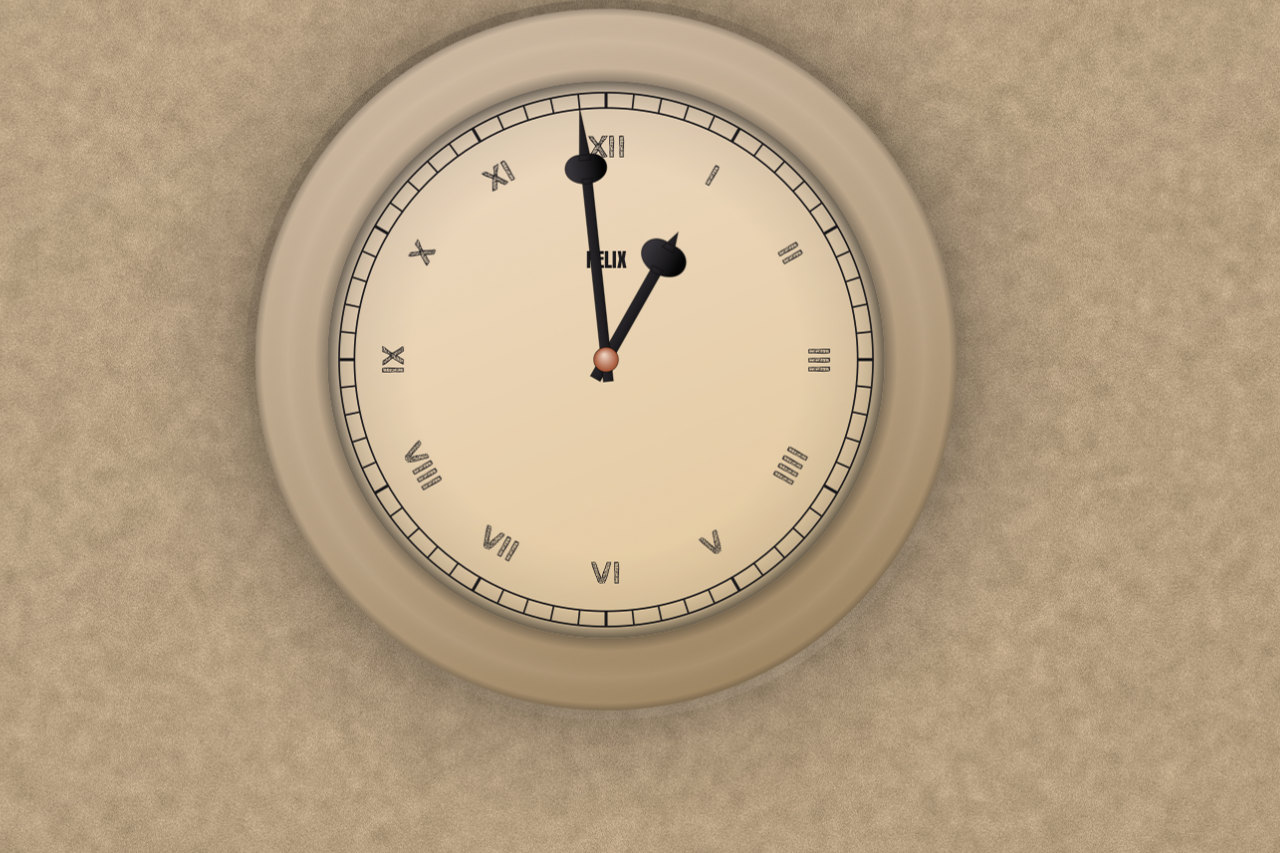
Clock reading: {"hour": 12, "minute": 59}
